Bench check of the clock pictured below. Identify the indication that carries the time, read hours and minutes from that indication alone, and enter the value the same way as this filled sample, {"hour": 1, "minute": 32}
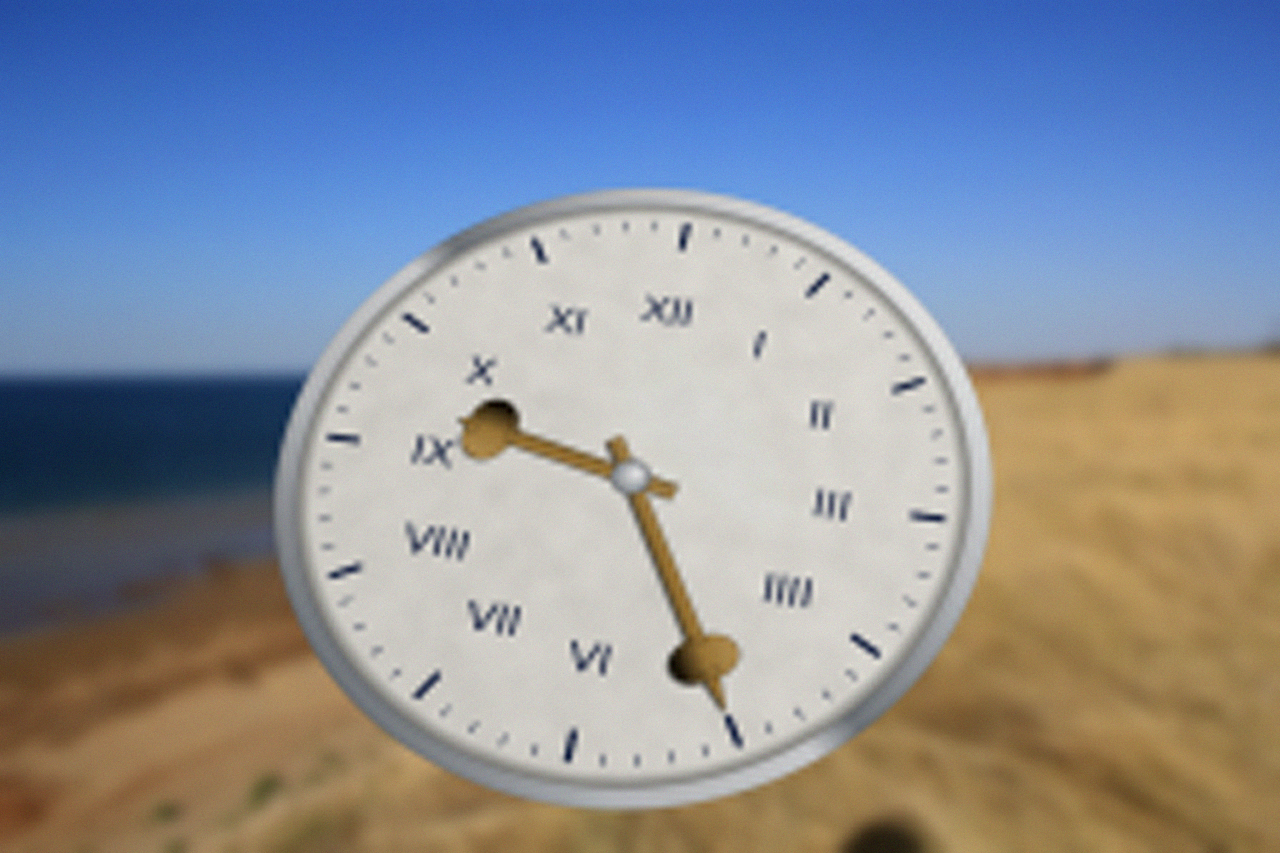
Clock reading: {"hour": 9, "minute": 25}
